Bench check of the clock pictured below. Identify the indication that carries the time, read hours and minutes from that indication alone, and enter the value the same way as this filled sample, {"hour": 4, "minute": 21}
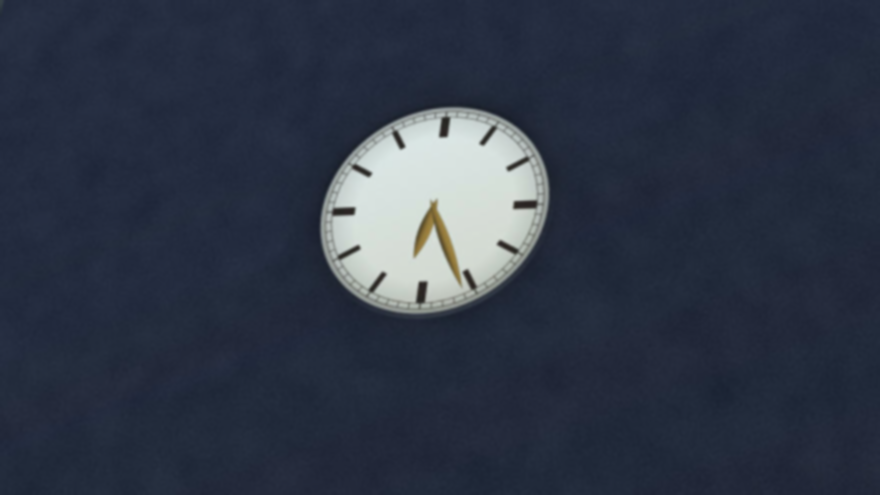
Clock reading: {"hour": 6, "minute": 26}
